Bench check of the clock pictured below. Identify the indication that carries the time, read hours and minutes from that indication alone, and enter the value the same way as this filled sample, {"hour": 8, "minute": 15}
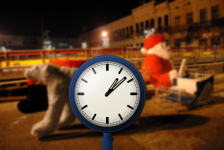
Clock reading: {"hour": 1, "minute": 8}
